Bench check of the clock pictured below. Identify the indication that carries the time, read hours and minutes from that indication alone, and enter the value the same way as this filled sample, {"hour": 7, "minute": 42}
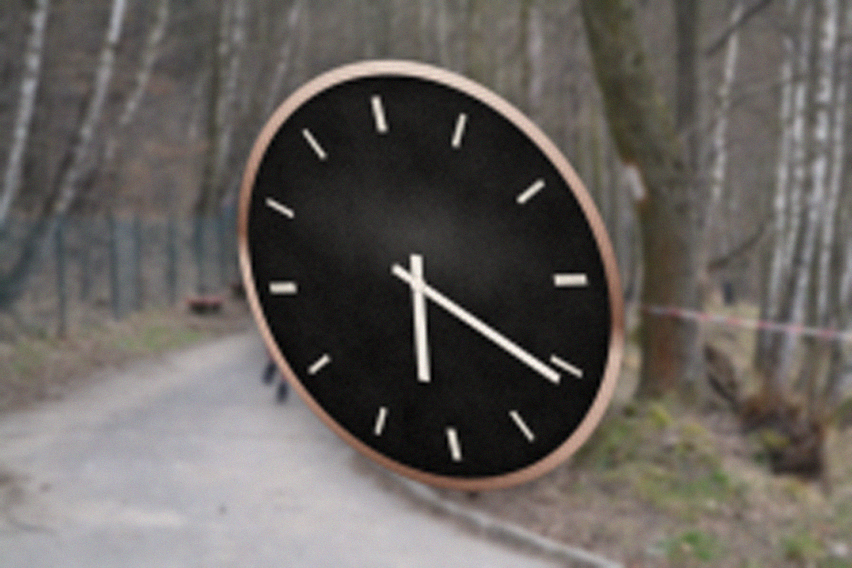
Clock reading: {"hour": 6, "minute": 21}
